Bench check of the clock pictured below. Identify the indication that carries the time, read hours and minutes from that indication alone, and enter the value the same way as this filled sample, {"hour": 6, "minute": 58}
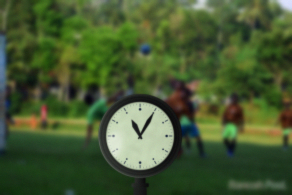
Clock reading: {"hour": 11, "minute": 5}
